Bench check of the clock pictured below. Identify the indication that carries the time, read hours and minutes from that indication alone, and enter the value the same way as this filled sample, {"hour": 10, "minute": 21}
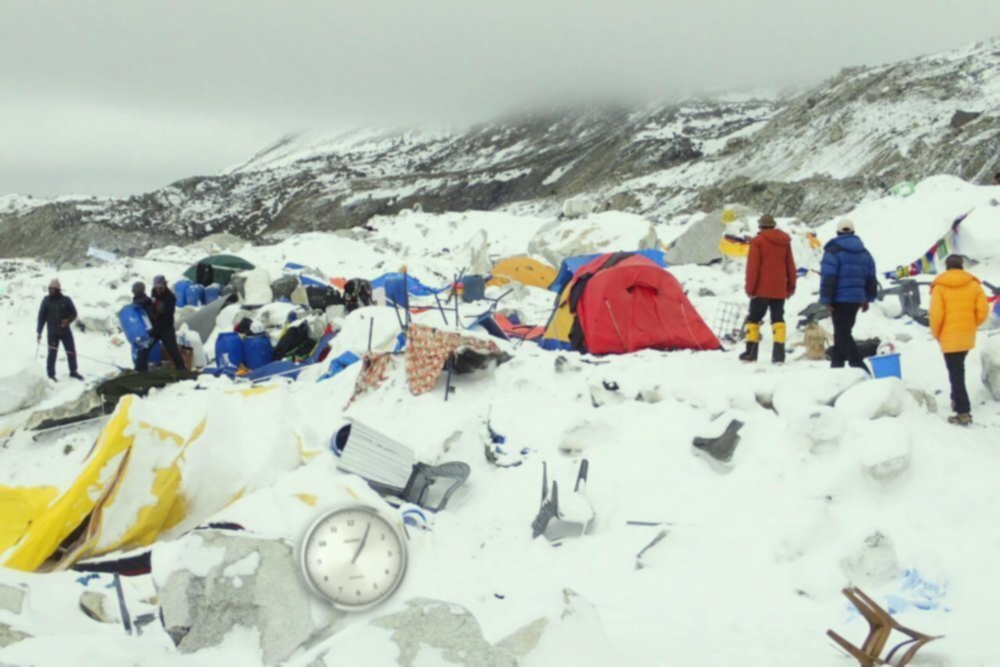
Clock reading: {"hour": 1, "minute": 5}
